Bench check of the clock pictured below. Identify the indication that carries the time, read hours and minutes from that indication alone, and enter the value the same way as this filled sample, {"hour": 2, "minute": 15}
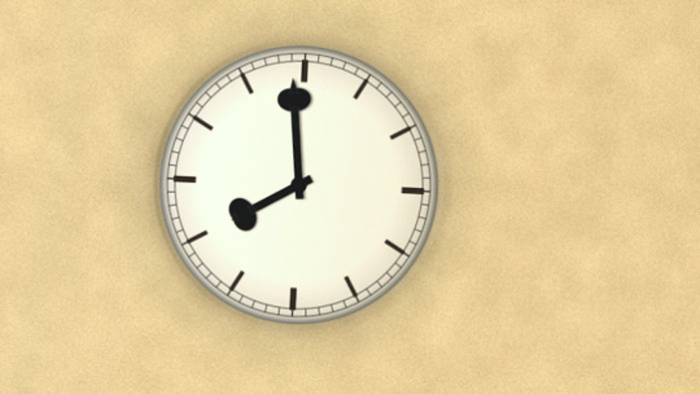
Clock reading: {"hour": 7, "minute": 59}
